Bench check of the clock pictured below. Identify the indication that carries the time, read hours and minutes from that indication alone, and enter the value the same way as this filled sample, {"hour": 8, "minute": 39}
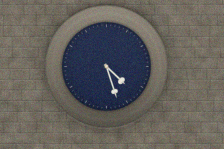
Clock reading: {"hour": 4, "minute": 27}
